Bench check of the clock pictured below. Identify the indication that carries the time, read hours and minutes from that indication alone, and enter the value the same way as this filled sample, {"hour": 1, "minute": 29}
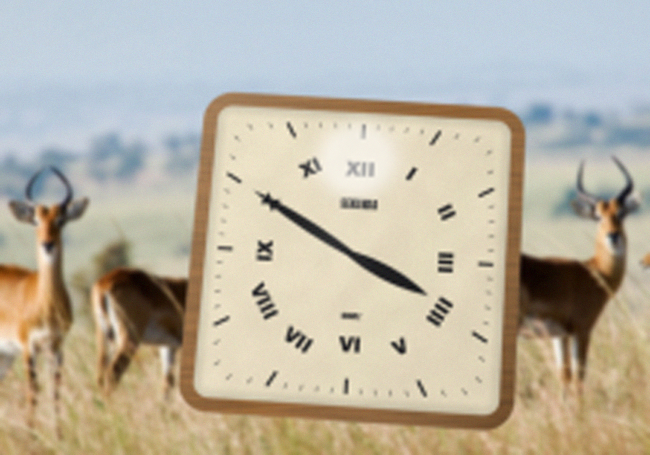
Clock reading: {"hour": 3, "minute": 50}
